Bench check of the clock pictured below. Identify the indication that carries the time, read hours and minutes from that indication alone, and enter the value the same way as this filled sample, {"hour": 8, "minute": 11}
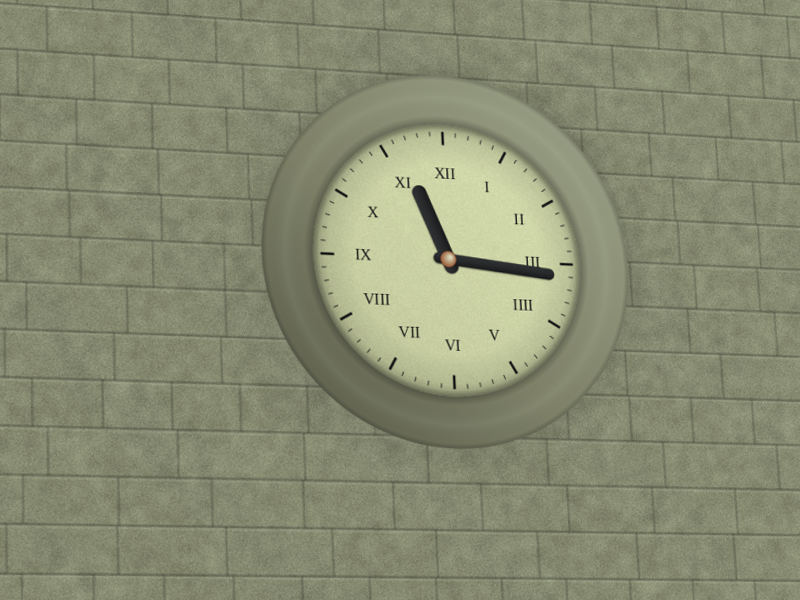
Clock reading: {"hour": 11, "minute": 16}
